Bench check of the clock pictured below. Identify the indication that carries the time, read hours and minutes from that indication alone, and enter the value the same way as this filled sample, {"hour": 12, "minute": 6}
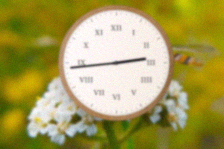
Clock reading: {"hour": 2, "minute": 44}
